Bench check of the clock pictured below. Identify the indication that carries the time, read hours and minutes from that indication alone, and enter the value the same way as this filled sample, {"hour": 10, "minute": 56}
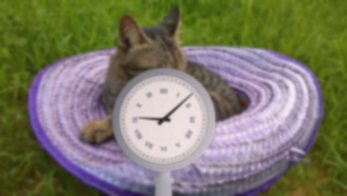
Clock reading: {"hour": 9, "minute": 8}
